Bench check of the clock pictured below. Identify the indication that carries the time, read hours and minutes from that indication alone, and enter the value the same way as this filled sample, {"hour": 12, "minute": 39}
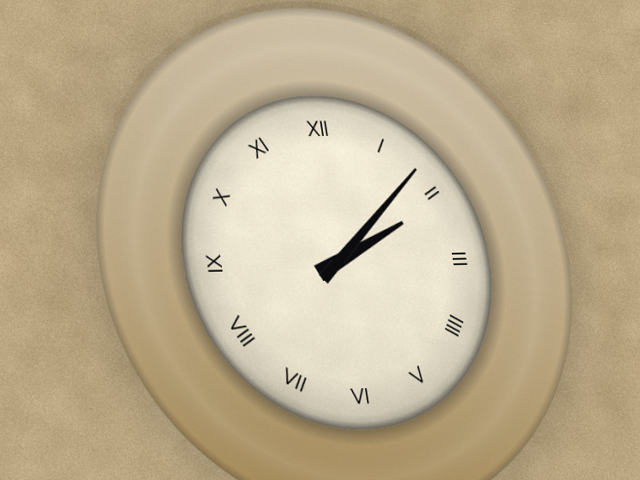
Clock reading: {"hour": 2, "minute": 8}
